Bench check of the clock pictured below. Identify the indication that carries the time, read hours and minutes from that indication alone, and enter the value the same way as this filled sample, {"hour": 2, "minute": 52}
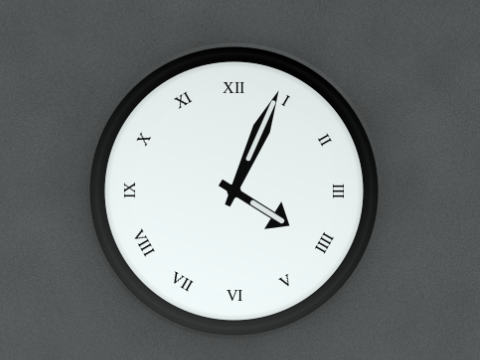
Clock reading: {"hour": 4, "minute": 4}
